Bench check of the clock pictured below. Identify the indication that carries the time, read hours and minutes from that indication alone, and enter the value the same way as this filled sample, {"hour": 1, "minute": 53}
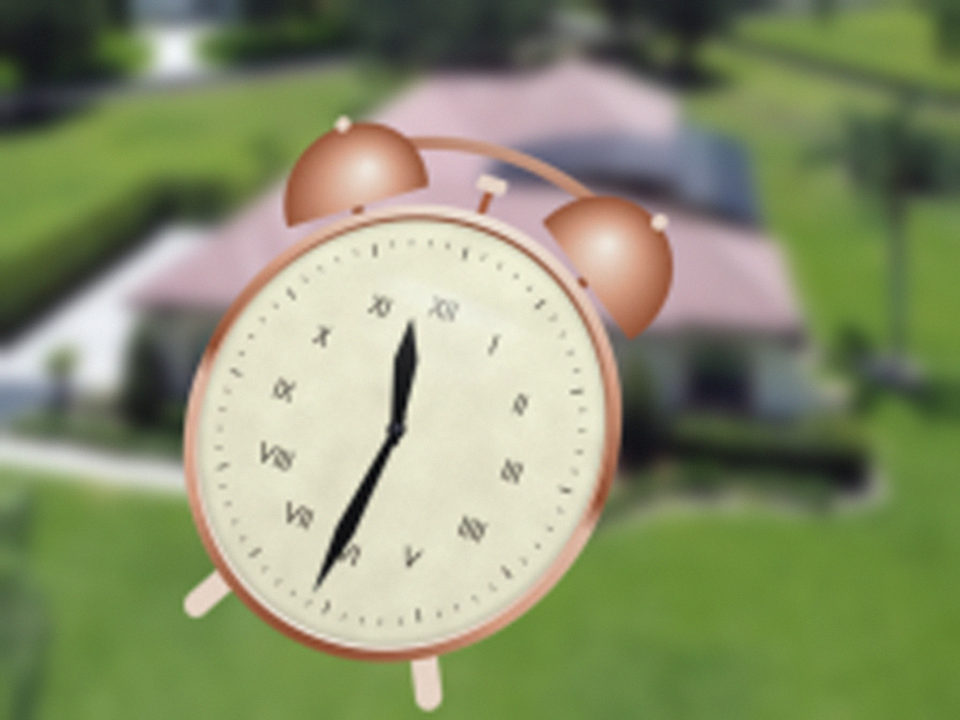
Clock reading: {"hour": 11, "minute": 31}
